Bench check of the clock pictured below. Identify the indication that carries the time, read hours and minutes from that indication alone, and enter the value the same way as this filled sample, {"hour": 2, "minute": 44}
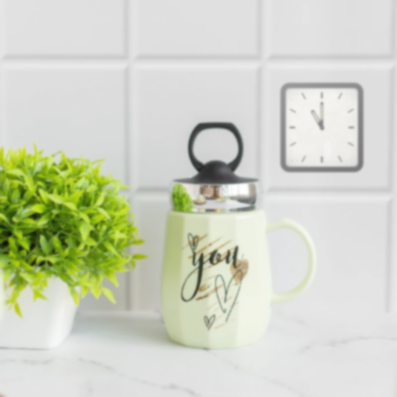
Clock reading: {"hour": 11, "minute": 0}
